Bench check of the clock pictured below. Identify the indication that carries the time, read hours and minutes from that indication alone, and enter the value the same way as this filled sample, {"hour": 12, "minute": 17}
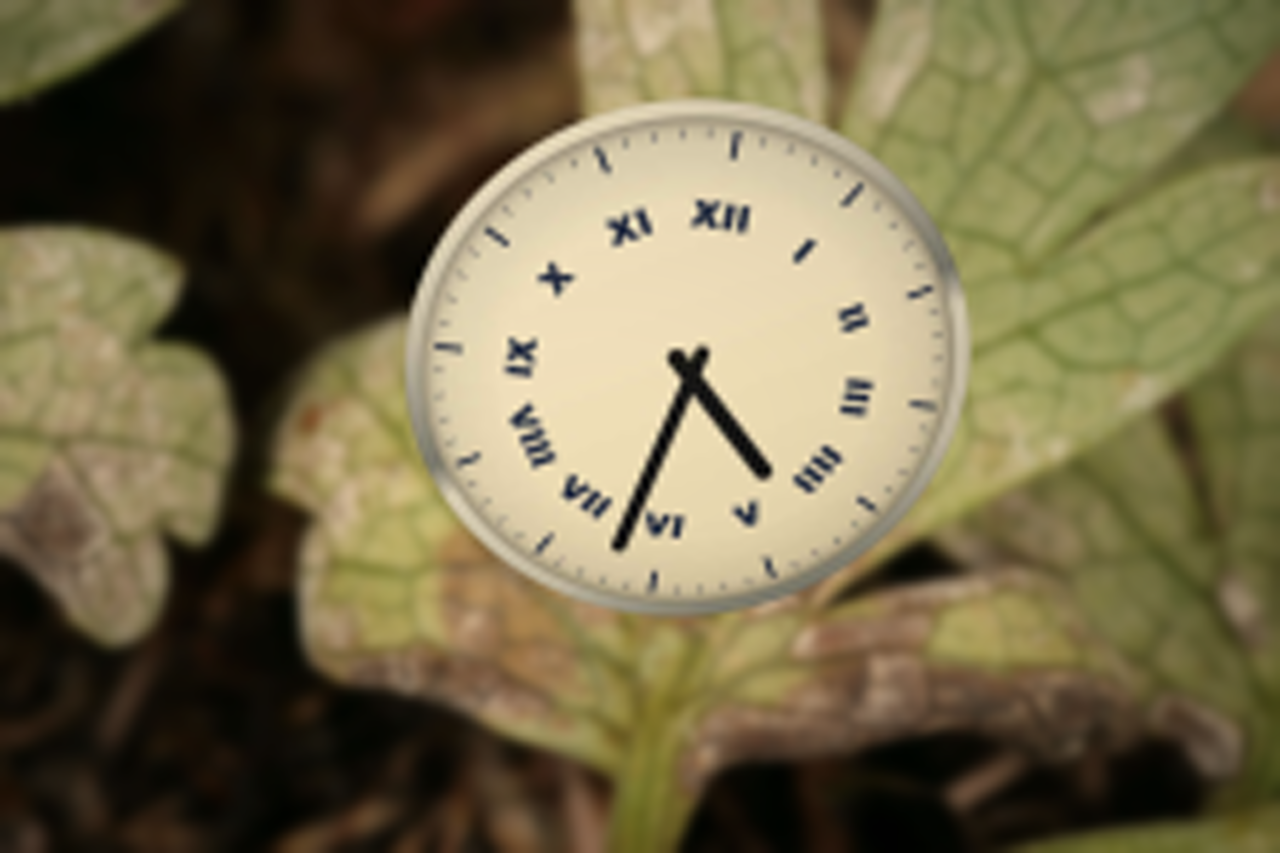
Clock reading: {"hour": 4, "minute": 32}
